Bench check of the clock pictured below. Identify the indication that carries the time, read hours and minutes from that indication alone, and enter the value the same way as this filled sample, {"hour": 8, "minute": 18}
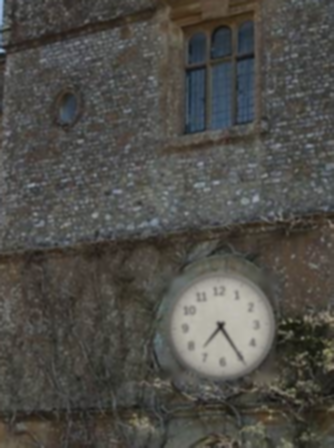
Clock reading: {"hour": 7, "minute": 25}
